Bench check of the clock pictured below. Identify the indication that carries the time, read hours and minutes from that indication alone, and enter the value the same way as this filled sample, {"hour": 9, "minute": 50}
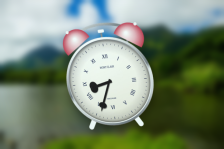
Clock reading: {"hour": 8, "minute": 34}
